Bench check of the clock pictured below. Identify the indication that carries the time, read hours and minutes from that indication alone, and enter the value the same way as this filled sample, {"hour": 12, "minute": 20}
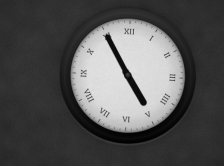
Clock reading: {"hour": 4, "minute": 55}
